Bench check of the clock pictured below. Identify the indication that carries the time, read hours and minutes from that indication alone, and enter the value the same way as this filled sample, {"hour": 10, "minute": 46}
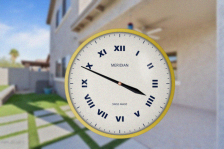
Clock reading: {"hour": 3, "minute": 49}
